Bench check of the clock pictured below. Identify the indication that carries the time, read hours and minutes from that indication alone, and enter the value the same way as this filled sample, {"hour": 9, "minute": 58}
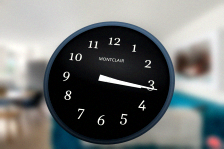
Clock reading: {"hour": 3, "minute": 16}
